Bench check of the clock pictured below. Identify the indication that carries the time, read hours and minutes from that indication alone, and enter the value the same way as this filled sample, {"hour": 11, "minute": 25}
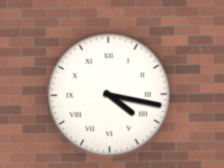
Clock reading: {"hour": 4, "minute": 17}
